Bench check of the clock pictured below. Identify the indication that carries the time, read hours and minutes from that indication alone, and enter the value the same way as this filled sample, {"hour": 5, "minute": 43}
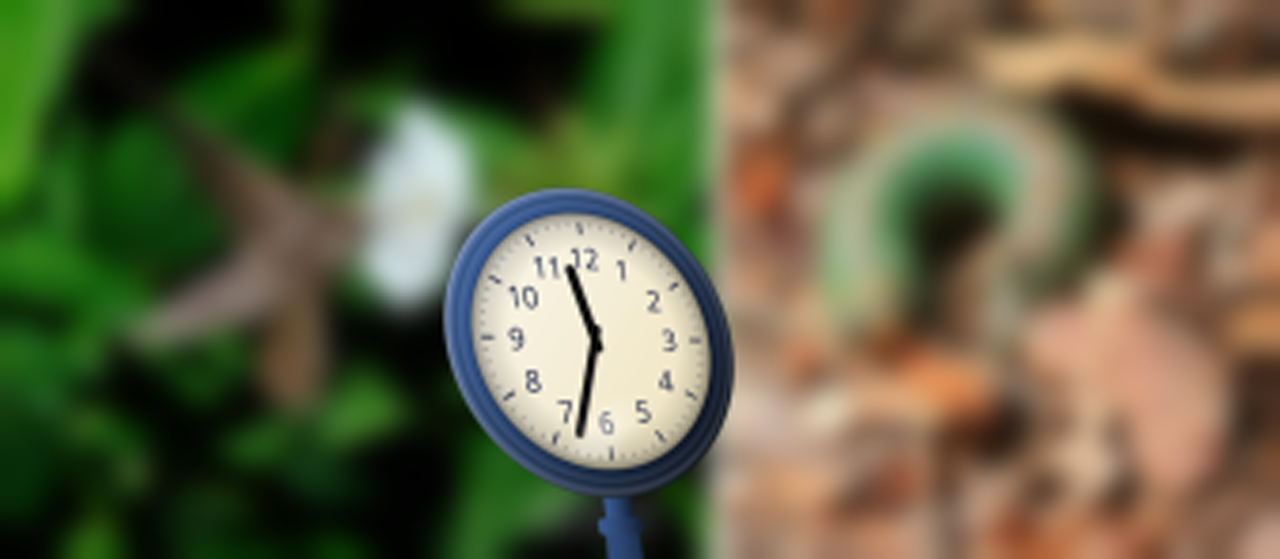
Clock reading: {"hour": 11, "minute": 33}
